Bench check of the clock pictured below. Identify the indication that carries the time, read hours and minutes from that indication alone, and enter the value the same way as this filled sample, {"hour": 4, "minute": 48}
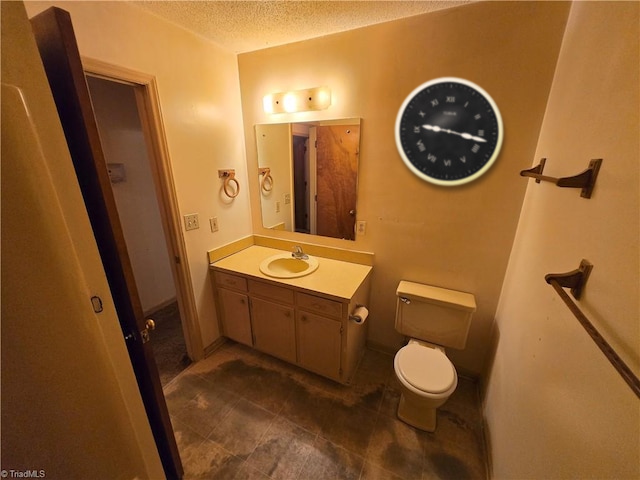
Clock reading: {"hour": 9, "minute": 17}
